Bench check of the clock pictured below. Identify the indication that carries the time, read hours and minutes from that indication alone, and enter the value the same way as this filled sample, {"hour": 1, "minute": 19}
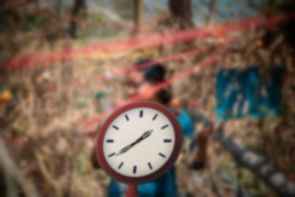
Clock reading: {"hour": 1, "minute": 39}
